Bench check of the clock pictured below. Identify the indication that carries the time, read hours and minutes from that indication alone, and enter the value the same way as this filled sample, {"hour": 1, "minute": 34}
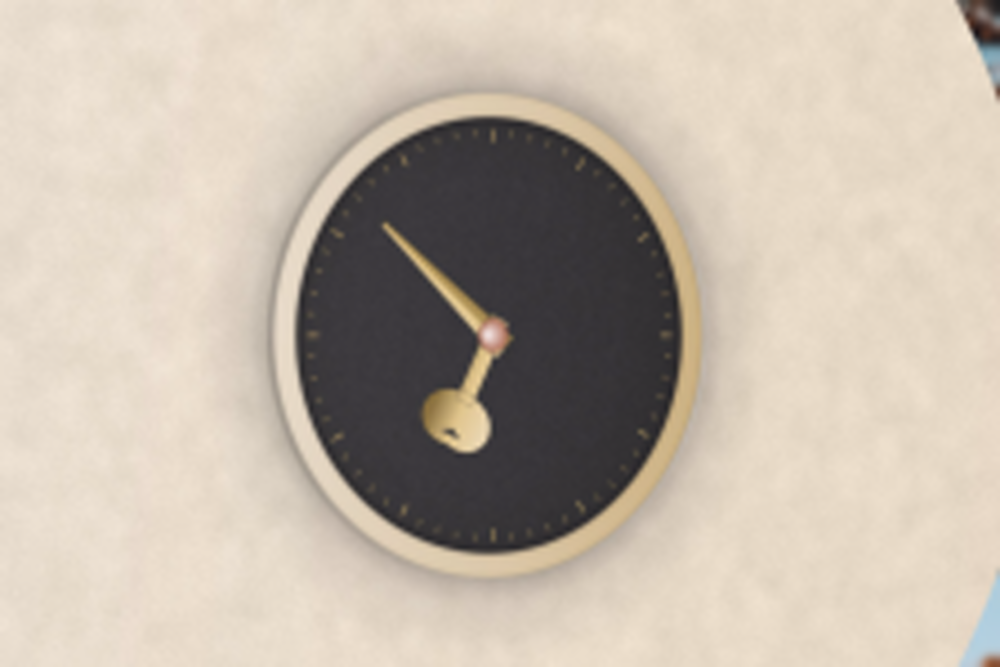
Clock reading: {"hour": 6, "minute": 52}
